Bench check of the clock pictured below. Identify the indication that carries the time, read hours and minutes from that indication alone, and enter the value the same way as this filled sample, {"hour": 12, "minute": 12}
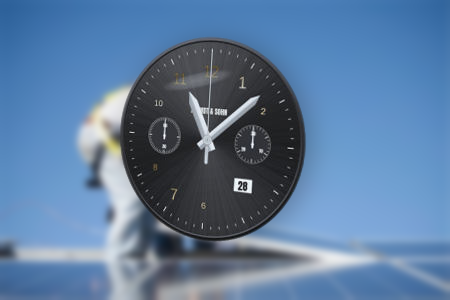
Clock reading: {"hour": 11, "minute": 8}
